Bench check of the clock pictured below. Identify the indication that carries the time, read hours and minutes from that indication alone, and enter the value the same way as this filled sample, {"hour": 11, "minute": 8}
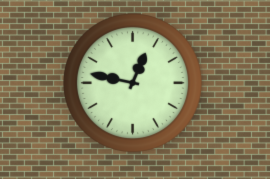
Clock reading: {"hour": 12, "minute": 47}
